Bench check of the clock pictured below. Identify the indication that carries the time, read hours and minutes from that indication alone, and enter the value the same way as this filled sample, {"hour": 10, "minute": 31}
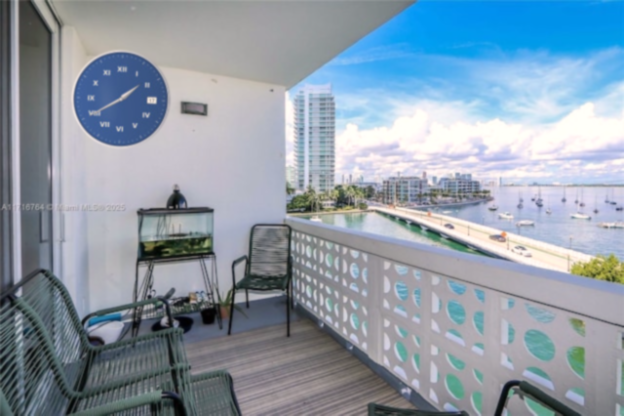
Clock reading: {"hour": 1, "minute": 40}
